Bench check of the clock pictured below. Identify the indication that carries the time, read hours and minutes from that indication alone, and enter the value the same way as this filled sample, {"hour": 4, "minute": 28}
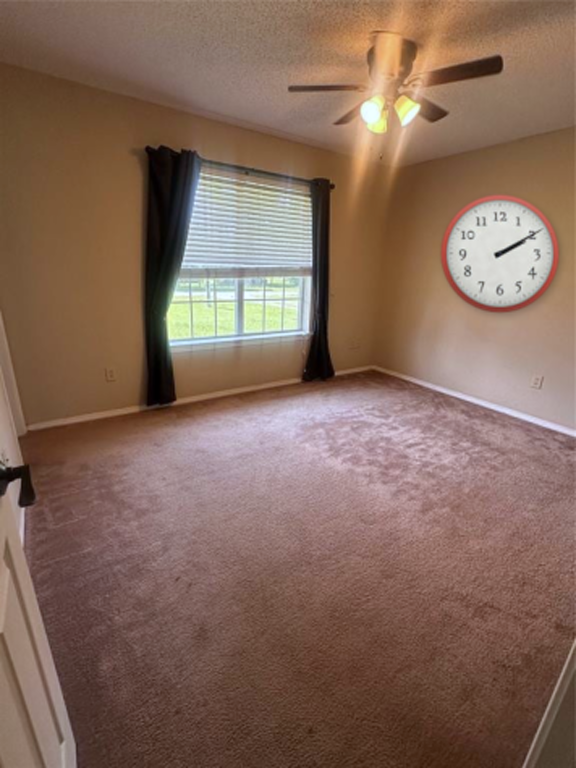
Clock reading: {"hour": 2, "minute": 10}
